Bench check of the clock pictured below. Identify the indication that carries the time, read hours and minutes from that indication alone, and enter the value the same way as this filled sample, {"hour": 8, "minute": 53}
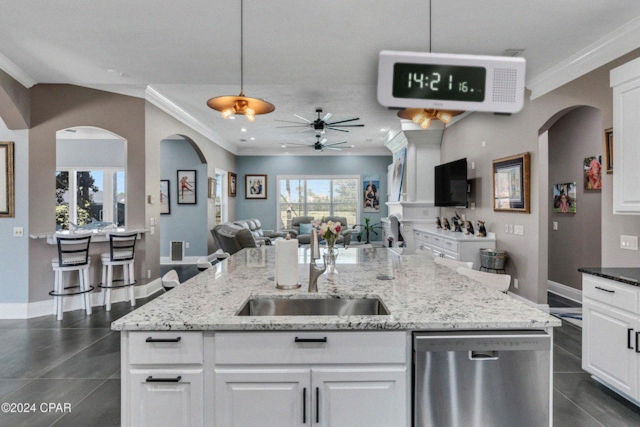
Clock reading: {"hour": 14, "minute": 21}
